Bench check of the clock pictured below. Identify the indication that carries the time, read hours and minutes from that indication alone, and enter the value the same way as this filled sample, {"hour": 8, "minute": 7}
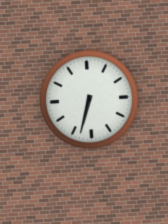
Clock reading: {"hour": 6, "minute": 33}
